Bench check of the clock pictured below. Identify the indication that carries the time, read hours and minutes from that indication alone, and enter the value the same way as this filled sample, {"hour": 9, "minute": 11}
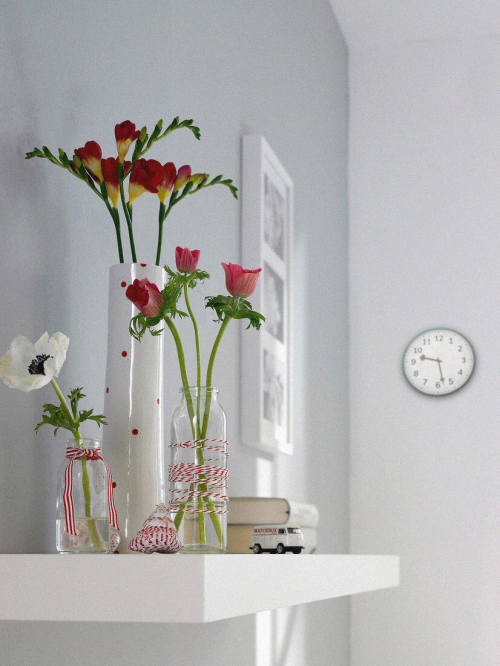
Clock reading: {"hour": 9, "minute": 28}
